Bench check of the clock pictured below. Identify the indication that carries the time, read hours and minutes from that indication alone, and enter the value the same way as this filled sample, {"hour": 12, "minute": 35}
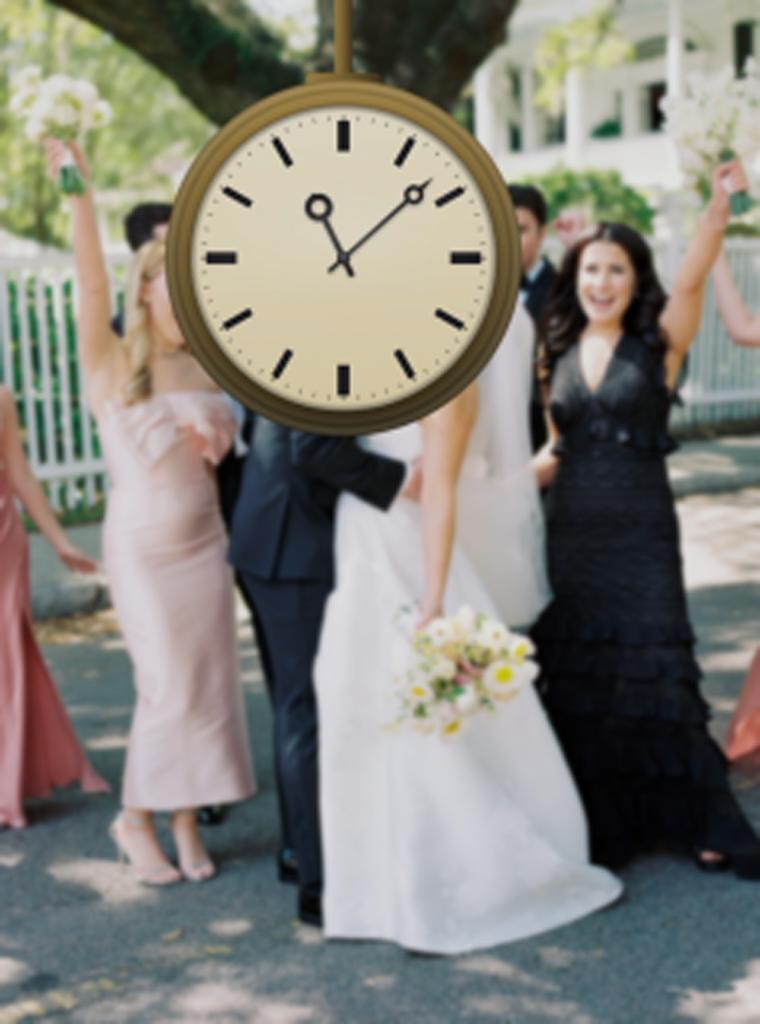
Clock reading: {"hour": 11, "minute": 8}
